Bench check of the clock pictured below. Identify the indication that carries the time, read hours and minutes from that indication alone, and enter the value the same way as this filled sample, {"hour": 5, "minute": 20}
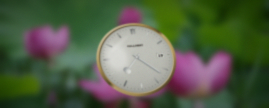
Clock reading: {"hour": 7, "minute": 22}
